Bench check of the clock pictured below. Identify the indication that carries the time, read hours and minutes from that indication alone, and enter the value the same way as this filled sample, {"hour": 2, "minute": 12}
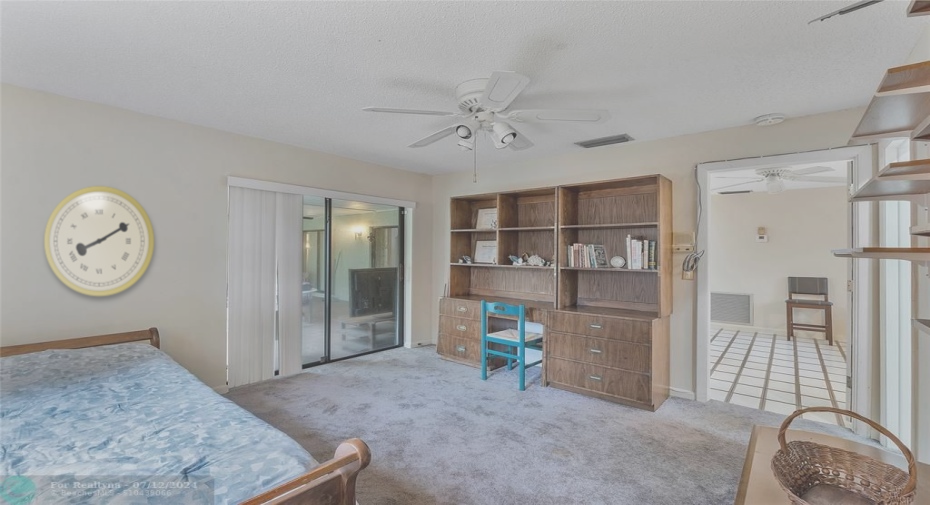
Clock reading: {"hour": 8, "minute": 10}
